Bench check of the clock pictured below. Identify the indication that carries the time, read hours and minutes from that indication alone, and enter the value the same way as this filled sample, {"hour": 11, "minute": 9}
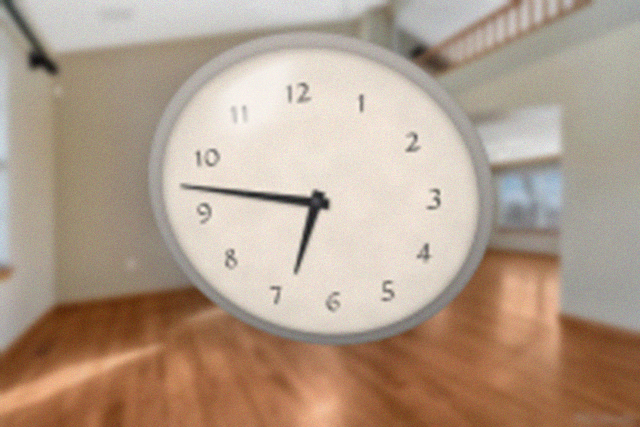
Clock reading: {"hour": 6, "minute": 47}
